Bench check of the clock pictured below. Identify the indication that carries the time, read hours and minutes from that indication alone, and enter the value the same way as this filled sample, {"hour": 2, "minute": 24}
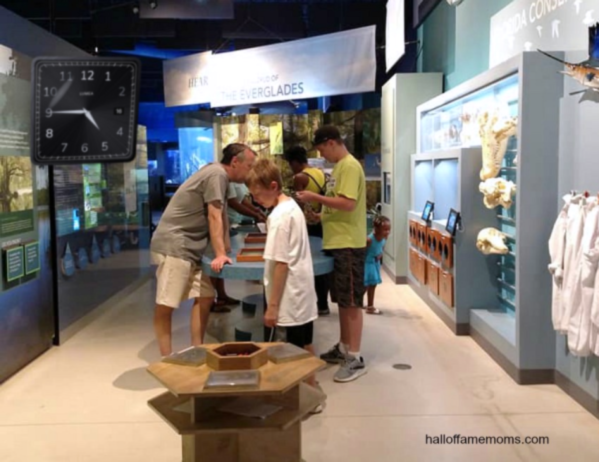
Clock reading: {"hour": 4, "minute": 45}
